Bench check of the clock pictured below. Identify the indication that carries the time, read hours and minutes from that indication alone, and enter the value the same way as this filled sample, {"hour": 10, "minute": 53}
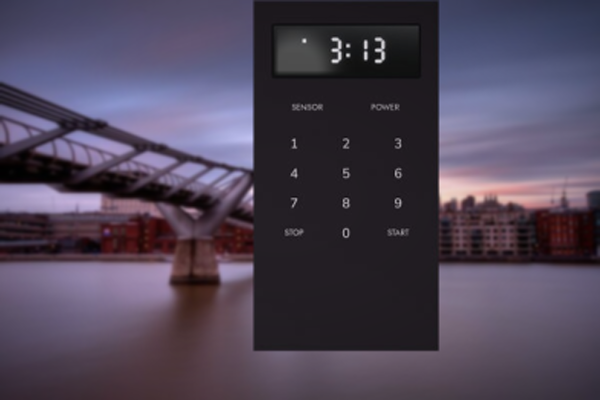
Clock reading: {"hour": 3, "minute": 13}
